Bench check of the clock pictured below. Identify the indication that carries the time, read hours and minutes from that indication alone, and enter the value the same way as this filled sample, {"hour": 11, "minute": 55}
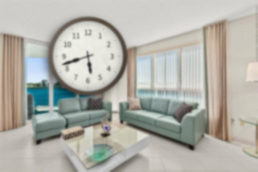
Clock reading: {"hour": 5, "minute": 42}
